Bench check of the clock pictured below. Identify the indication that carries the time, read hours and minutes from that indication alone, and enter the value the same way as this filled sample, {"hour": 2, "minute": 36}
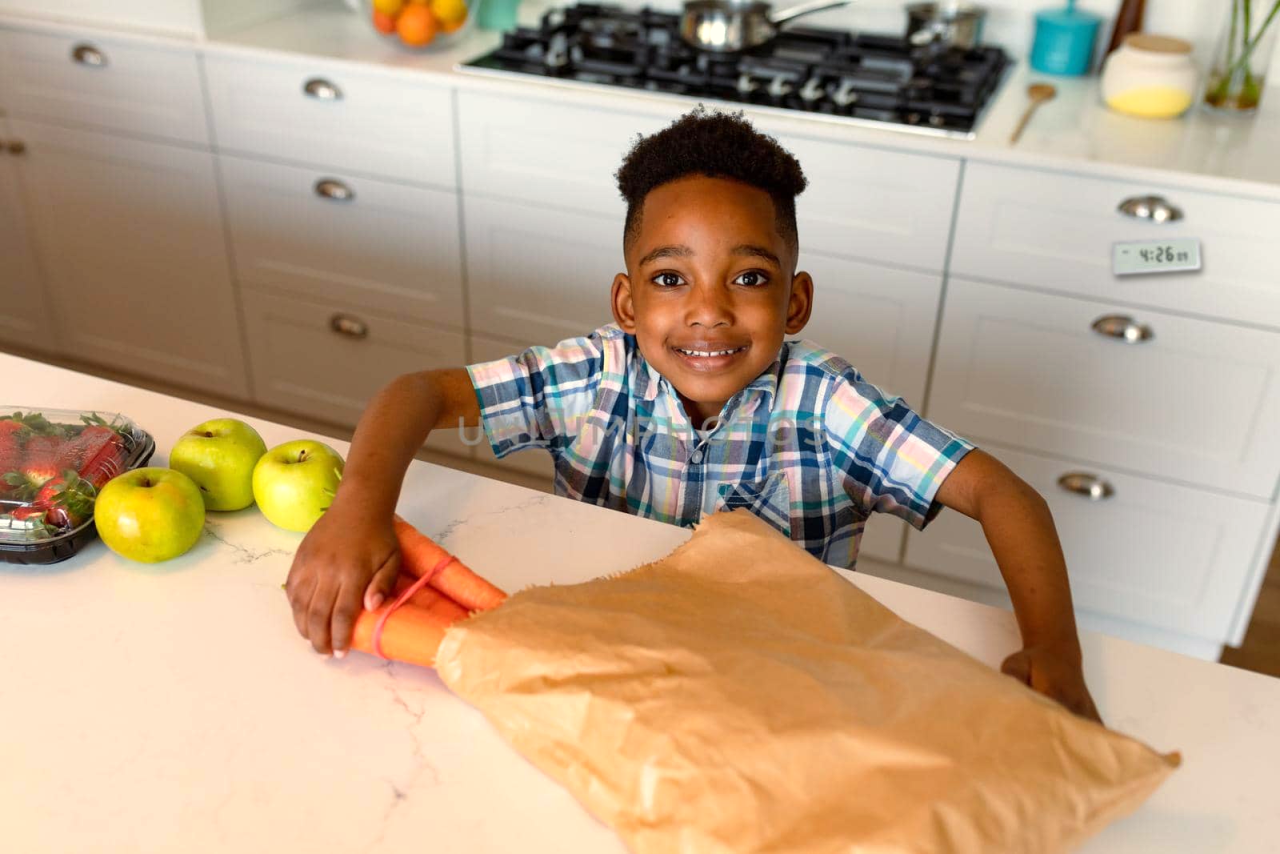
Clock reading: {"hour": 4, "minute": 26}
